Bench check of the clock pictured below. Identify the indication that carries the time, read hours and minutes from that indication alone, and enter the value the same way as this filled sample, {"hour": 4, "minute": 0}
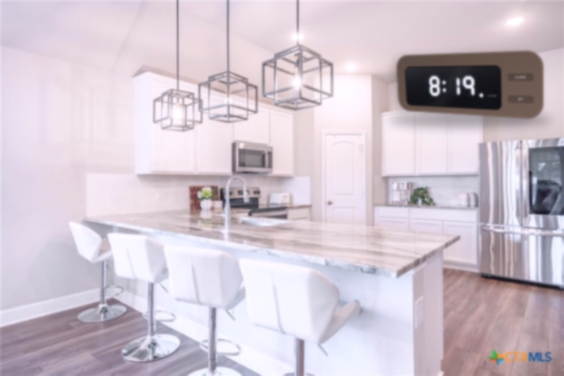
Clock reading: {"hour": 8, "minute": 19}
